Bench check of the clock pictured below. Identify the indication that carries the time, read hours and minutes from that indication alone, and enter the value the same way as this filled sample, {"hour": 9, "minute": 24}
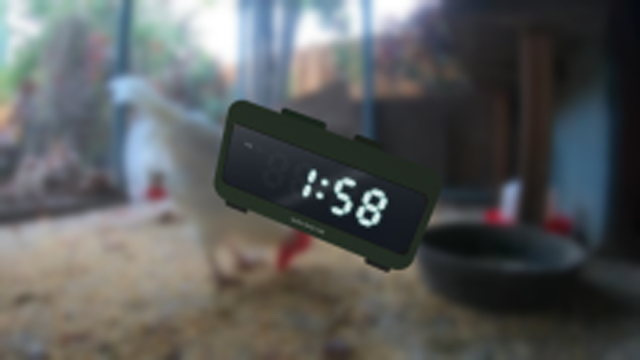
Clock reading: {"hour": 1, "minute": 58}
